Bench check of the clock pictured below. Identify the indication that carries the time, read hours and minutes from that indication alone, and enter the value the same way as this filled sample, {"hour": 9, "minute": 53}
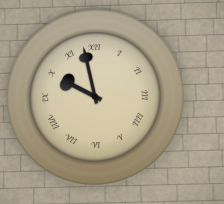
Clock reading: {"hour": 9, "minute": 58}
